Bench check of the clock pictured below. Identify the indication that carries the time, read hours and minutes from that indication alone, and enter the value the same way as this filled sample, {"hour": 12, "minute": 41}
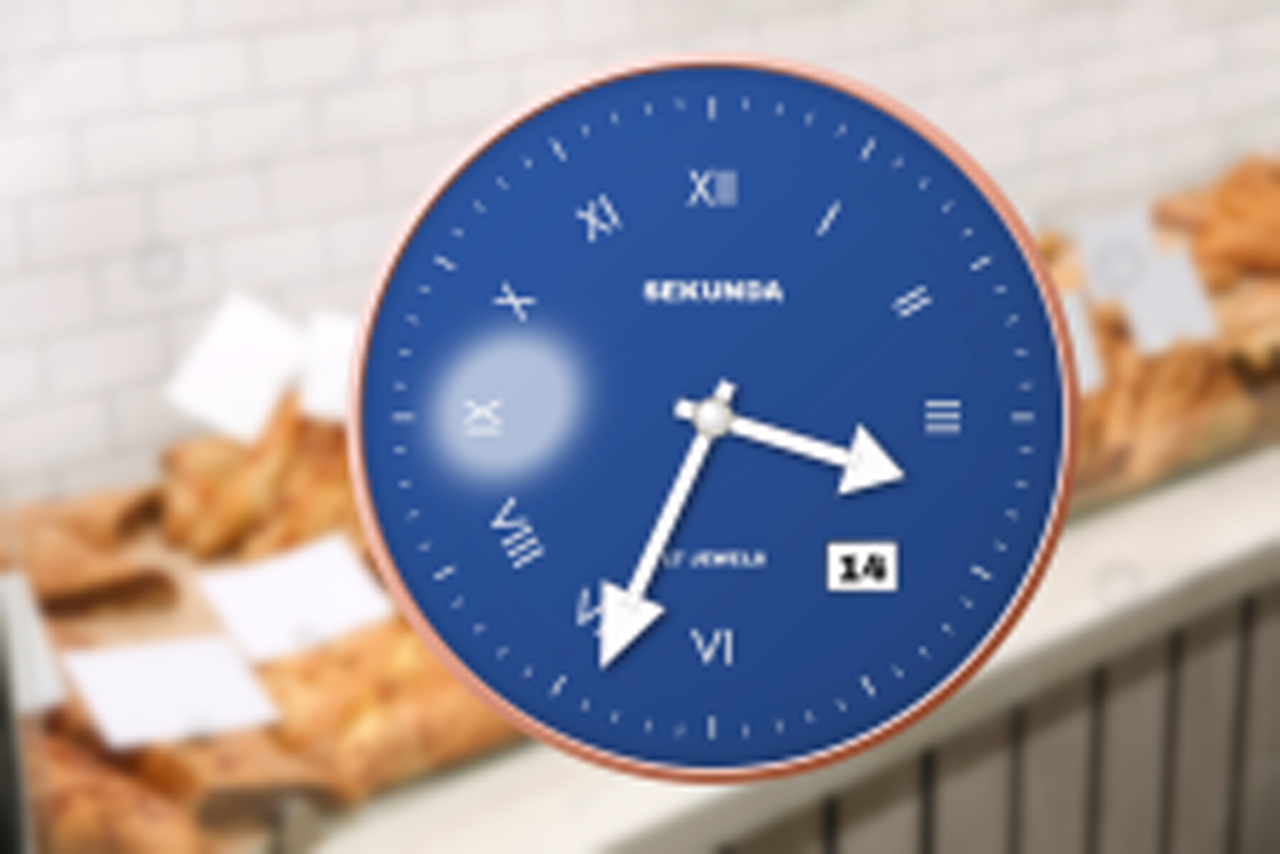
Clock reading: {"hour": 3, "minute": 34}
